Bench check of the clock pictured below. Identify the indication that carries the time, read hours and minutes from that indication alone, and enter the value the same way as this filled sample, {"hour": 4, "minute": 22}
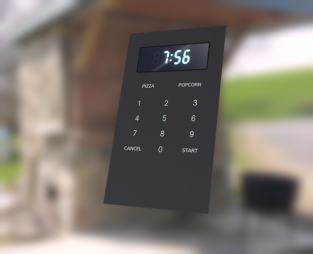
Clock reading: {"hour": 7, "minute": 56}
